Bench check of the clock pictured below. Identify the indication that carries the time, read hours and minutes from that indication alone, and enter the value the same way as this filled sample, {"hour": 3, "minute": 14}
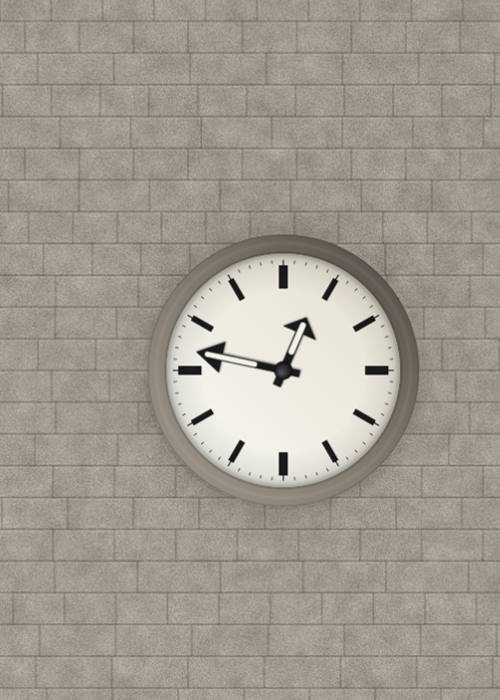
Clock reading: {"hour": 12, "minute": 47}
